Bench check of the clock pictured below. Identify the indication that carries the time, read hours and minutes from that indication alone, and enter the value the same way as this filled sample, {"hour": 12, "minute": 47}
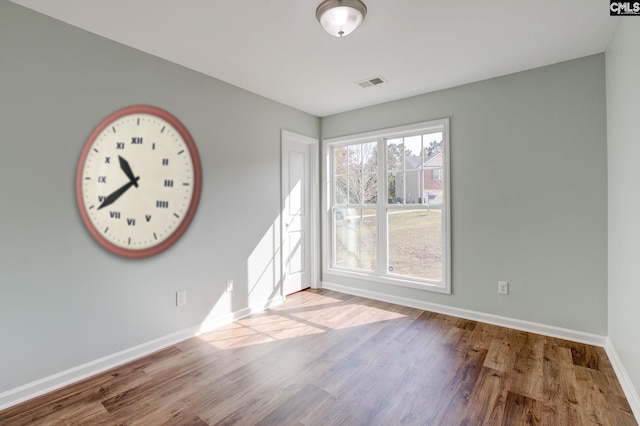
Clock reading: {"hour": 10, "minute": 39}
